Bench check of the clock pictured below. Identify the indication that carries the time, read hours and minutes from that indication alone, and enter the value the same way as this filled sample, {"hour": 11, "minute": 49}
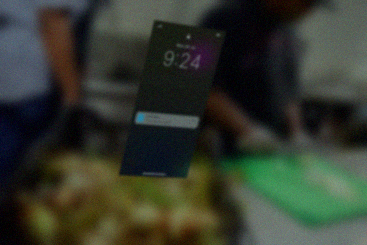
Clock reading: {"hour": 9, "minute": 24}
